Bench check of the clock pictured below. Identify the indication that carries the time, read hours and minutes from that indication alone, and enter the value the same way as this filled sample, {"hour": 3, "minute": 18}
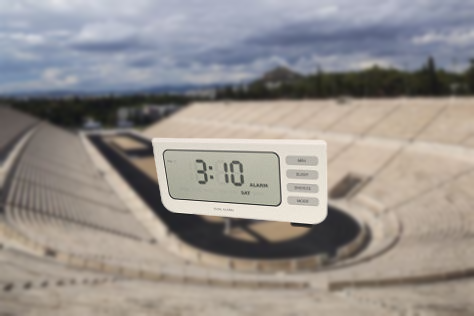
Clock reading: {"hour": 3, "minute": 10}
